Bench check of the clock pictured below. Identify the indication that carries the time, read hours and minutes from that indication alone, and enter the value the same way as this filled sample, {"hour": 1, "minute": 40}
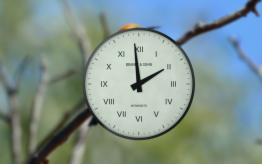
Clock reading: {"hour": 1, "minute": 59}
